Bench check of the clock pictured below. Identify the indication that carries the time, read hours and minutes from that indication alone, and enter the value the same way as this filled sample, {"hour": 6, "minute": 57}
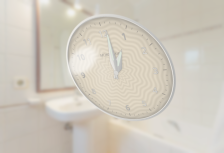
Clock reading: {"hour": 1, "minute": 1}
